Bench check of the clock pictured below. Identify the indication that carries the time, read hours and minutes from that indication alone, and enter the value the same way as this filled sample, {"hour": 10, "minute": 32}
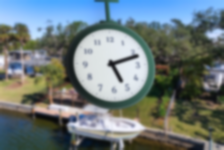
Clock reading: {"hour": 5, "minute": 12}
